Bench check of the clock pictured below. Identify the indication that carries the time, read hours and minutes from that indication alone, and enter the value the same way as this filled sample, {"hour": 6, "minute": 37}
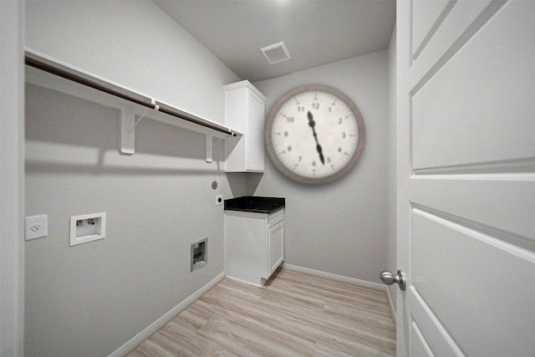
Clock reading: {"hour": 11, "minute": 27}
